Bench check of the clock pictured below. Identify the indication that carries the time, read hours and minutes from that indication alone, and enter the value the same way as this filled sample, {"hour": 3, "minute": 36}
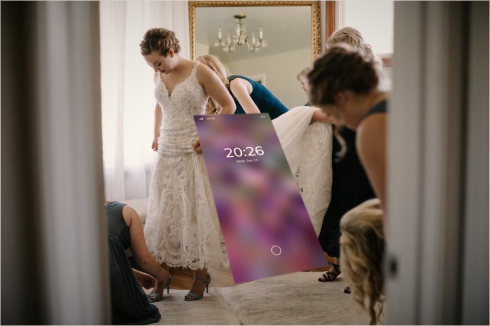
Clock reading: {"hour": 20, "minute": 26}
